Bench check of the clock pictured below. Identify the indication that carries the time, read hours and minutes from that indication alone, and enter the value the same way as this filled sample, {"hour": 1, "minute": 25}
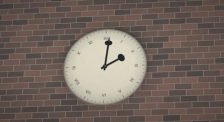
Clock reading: {"hour": 2, "minute": 1}
